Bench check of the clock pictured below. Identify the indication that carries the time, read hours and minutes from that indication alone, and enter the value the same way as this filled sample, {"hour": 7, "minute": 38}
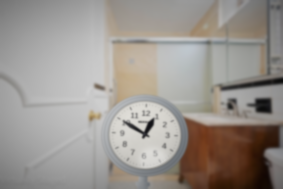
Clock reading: {"hour": 12, "minute": 50}
